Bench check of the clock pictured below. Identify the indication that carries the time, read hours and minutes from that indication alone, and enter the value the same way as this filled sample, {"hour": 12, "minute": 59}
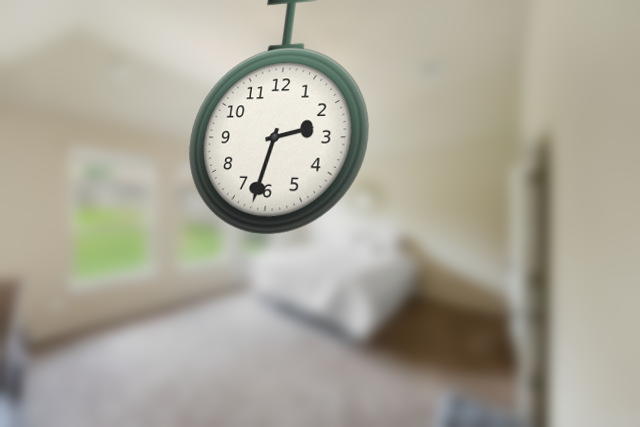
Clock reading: {"hour": 2, "minute": 32}
